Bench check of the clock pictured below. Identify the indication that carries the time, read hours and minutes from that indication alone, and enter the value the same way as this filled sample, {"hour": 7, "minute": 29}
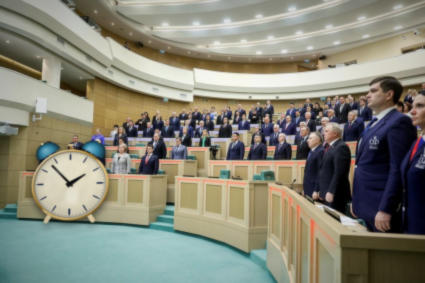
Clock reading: {"hour": 1, "minute": 53}
